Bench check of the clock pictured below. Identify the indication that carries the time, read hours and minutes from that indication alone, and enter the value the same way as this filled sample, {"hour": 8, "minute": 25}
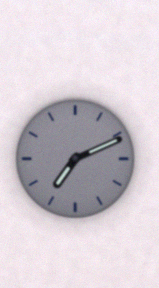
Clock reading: {"hour": 7, "minute": 11}
